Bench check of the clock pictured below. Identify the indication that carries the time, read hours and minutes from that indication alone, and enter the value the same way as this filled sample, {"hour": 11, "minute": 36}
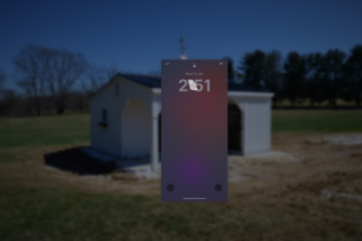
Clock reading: {"hour": 2, "minute": 51}
